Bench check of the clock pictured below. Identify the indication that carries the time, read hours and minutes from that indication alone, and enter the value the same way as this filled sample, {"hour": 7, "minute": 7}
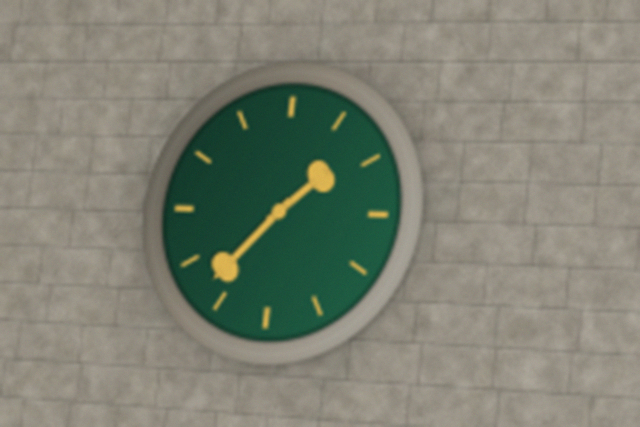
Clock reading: {"hour": 1, "minute": 37}
